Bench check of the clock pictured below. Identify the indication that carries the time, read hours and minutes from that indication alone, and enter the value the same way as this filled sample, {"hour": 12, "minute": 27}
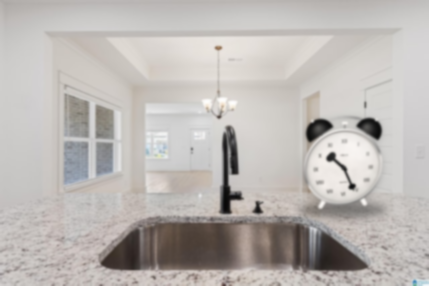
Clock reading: {"hour": 10, "minute": 26}
